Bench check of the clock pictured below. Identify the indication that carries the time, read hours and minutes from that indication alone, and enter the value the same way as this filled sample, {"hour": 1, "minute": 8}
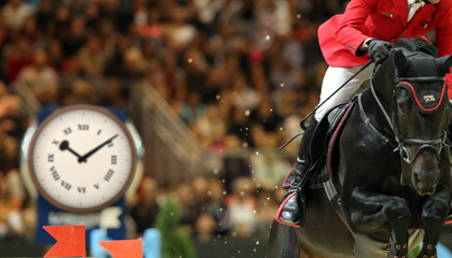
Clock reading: {"hour": 10, "minute": 9}
